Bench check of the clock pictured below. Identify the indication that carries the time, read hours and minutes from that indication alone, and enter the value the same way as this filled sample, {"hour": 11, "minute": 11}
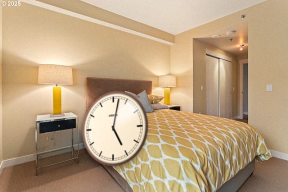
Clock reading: {"hour": 5, "minute": 2}
